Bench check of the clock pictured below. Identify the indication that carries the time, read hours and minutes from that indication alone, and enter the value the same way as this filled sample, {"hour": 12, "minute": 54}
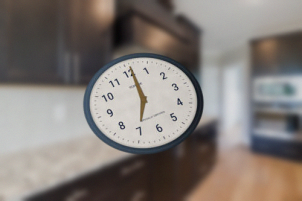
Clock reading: {"hour": 7, "minute": 1}
